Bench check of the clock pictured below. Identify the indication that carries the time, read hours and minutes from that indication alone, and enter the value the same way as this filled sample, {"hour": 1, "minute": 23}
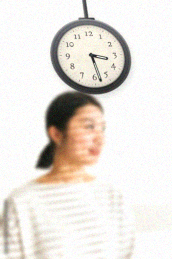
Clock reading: {"hour": 3, "minute": 28}
